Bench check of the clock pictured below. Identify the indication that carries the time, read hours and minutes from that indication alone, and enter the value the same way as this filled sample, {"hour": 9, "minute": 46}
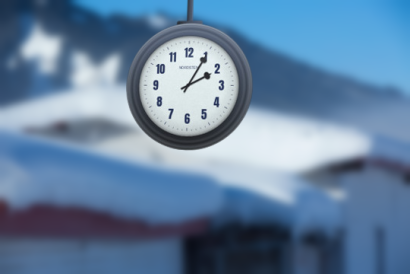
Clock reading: {"hour": 2, "minute": 5}
